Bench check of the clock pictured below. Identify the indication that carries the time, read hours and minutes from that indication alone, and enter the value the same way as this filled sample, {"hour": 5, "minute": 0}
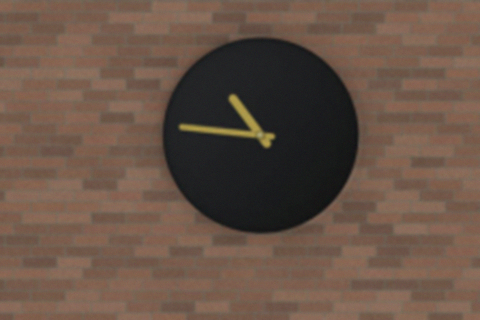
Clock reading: {"hour": 10, "minute": 46}
